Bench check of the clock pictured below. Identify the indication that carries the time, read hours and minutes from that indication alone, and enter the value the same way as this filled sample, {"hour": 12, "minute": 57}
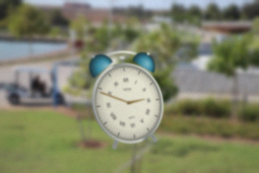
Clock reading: {"hour": 2, "minute": 49}
